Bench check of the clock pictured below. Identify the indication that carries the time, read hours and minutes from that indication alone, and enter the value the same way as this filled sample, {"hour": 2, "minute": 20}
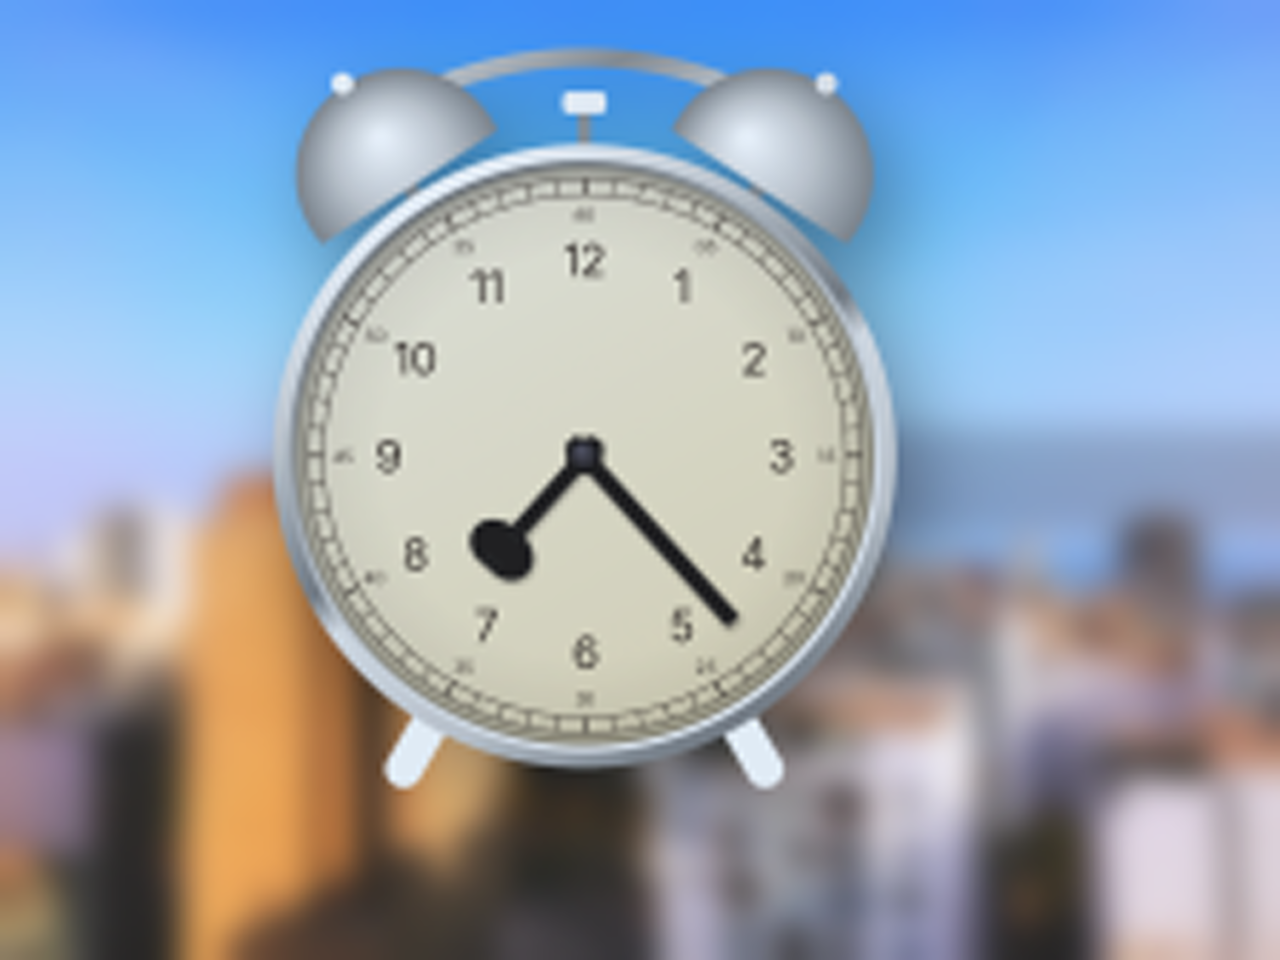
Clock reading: {"hour": 7, "minute": 23}
